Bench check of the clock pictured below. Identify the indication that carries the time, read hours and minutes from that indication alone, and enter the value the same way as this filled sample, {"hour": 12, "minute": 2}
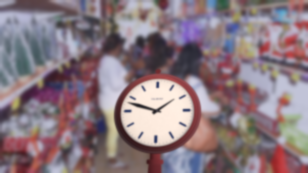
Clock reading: {"hour": 1, "minute": 48}
